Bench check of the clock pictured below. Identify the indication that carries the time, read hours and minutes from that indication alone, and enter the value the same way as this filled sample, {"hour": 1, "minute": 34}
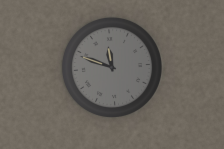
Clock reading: {"hour": 11, "minute": 49}
